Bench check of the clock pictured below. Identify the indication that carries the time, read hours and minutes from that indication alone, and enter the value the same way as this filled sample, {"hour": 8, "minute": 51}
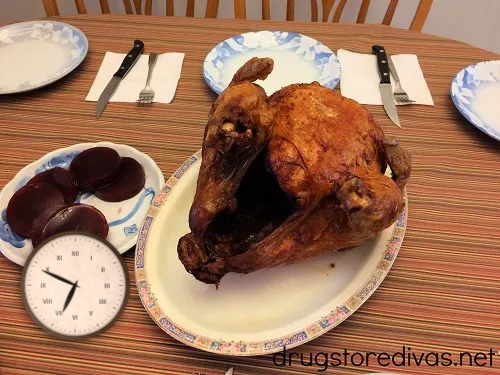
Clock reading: {"hour": 6, "minute": 49}
